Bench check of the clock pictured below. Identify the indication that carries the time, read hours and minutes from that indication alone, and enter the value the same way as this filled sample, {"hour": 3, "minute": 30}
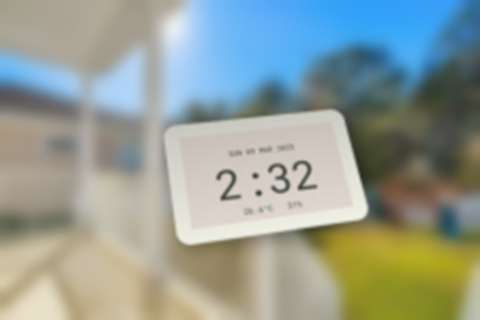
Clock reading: {"hour": 2, "minute": 32}
